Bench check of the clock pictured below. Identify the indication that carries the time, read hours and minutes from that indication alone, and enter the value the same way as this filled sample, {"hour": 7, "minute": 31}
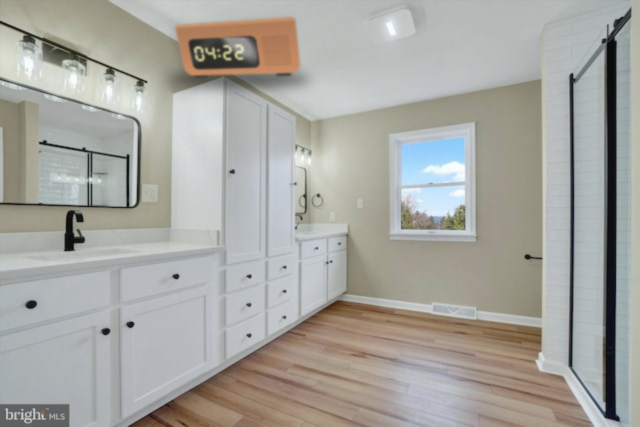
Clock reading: {"hour": 4, "minute": 22}
